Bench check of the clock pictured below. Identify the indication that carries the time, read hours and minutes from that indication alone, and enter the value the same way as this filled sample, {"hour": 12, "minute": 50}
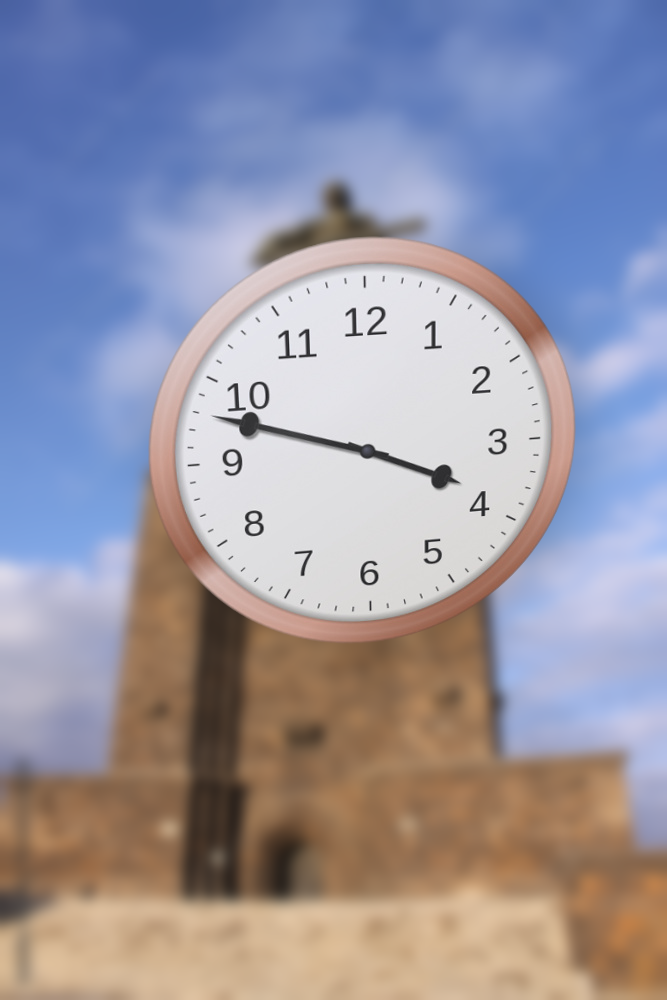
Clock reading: {"hour": 3, "minute": 48}
